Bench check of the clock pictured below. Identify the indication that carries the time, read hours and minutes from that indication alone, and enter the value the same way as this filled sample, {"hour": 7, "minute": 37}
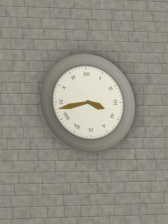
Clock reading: {"hour": 3, "minute": 43}
